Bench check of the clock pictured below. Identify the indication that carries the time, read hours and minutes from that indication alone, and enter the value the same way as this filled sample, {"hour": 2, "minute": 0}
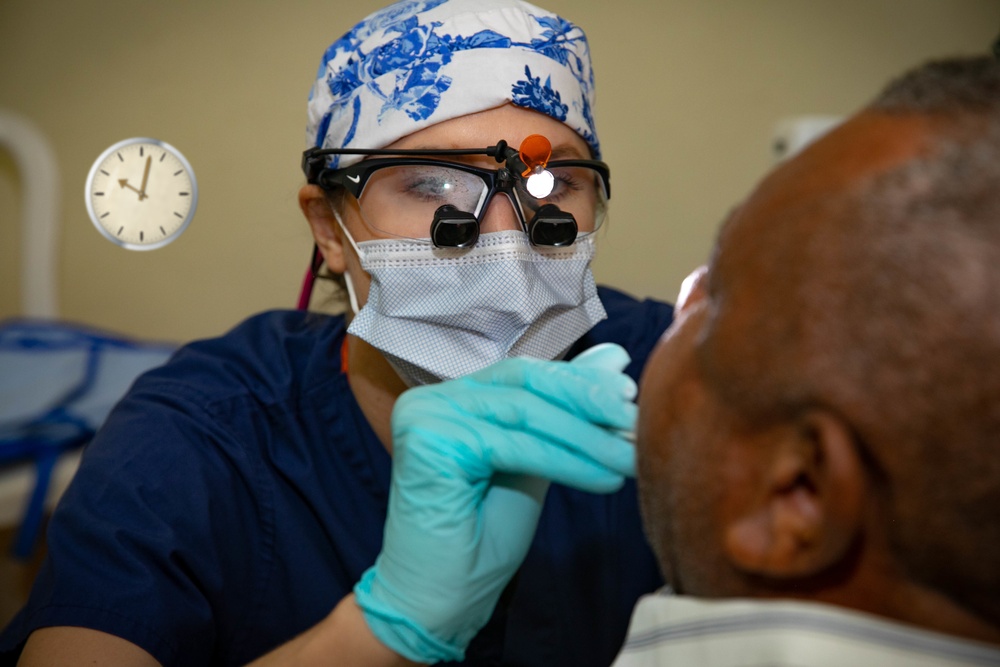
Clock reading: {"hour": 10, "minute": 2}
